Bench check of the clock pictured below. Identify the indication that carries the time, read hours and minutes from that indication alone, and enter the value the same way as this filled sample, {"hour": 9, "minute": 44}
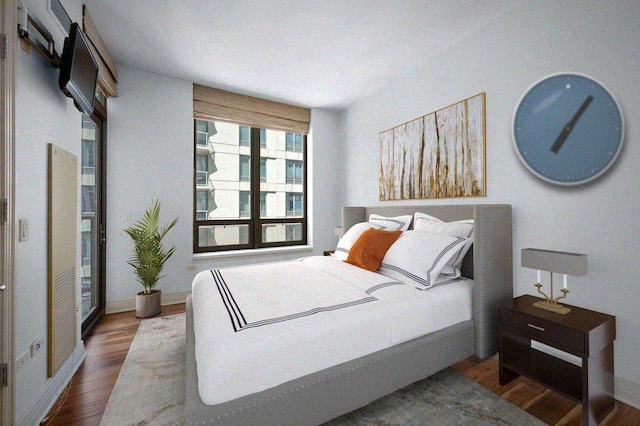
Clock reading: {"hour": 7, "minute": 6}
